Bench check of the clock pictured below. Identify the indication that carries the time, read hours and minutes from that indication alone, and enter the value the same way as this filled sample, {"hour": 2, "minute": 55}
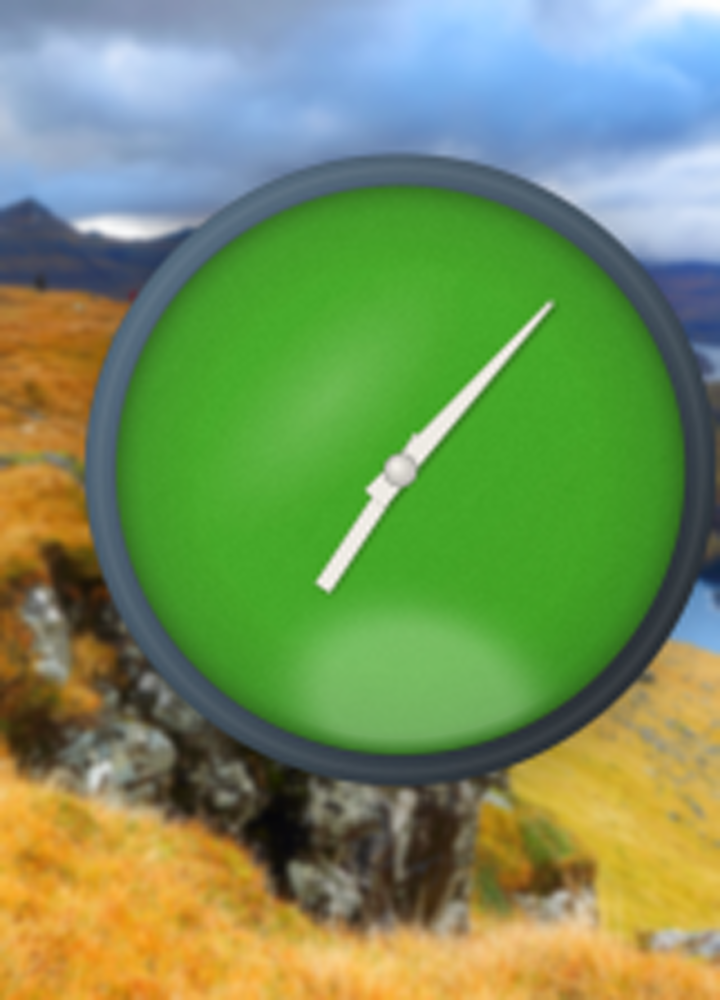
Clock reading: {"hour": 7, "minute": 7}
